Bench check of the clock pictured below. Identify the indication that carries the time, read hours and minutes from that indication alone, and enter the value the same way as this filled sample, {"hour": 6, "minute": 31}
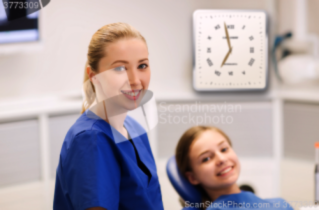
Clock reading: {"hour": 6, "minute": 58}
